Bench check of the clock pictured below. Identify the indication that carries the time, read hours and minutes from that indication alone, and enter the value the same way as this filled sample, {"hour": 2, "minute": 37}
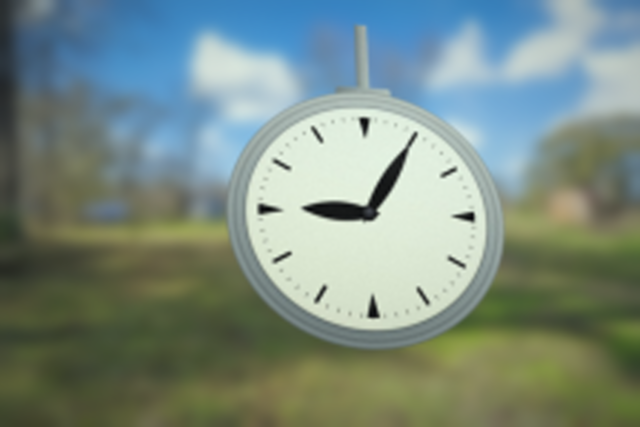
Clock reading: {"hour": 9, "minute": 5}
